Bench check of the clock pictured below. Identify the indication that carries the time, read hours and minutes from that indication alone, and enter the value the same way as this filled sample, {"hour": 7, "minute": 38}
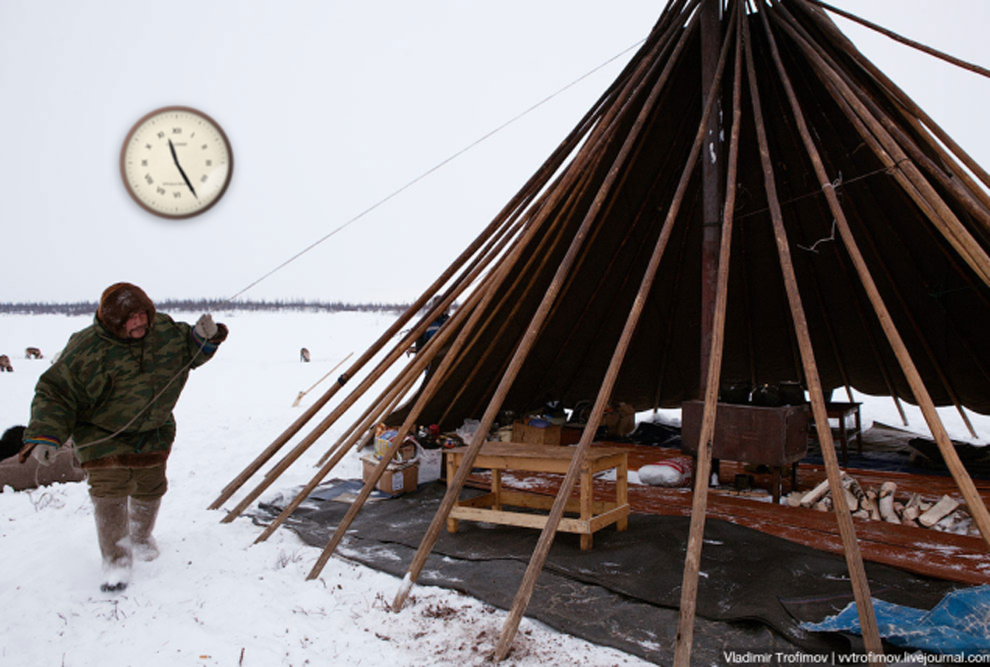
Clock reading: {"hour": 11, "minute": 25}
